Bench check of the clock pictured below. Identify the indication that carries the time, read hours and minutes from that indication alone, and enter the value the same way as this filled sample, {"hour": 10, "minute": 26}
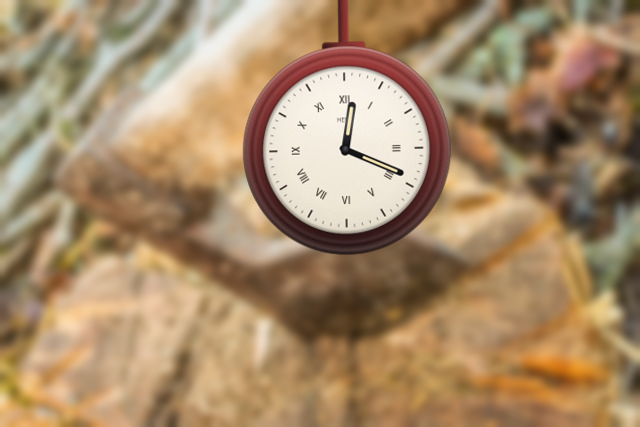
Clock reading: {"hour": 12, "minute": 19}
